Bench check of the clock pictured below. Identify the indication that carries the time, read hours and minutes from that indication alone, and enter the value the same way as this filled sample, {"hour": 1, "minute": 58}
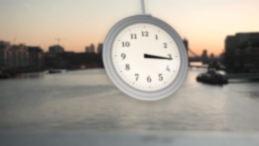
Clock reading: {"hour": 3, "minute": 16}
